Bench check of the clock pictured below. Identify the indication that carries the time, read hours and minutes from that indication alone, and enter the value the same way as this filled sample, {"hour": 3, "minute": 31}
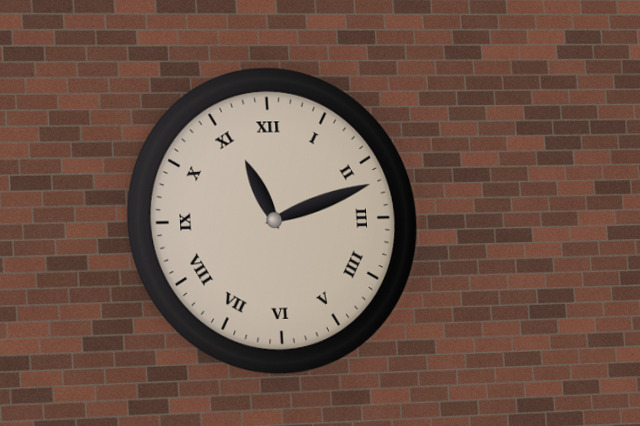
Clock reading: {"hour": 11, "minute": 12}
